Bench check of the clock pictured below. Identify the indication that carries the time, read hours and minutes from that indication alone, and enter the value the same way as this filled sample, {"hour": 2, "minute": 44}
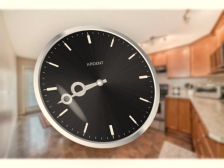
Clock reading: {"hour": 8, "minute": 42}
